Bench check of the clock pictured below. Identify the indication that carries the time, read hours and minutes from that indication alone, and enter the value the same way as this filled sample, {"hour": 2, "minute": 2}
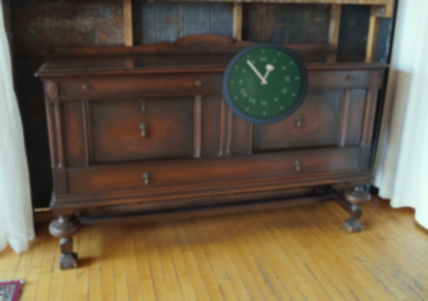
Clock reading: {"hour": 12, "minute": 54}
